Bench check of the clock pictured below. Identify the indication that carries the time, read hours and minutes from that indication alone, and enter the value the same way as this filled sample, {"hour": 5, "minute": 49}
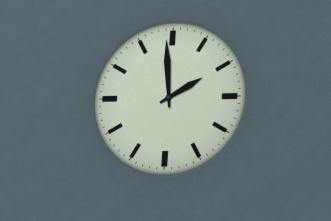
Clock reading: {"hour": 1, "minute": 59}
